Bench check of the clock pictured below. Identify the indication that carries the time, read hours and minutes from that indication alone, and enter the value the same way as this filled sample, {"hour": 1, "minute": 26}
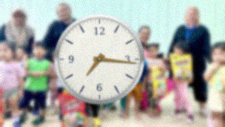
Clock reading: {"hour": 7, "minute": 16}
